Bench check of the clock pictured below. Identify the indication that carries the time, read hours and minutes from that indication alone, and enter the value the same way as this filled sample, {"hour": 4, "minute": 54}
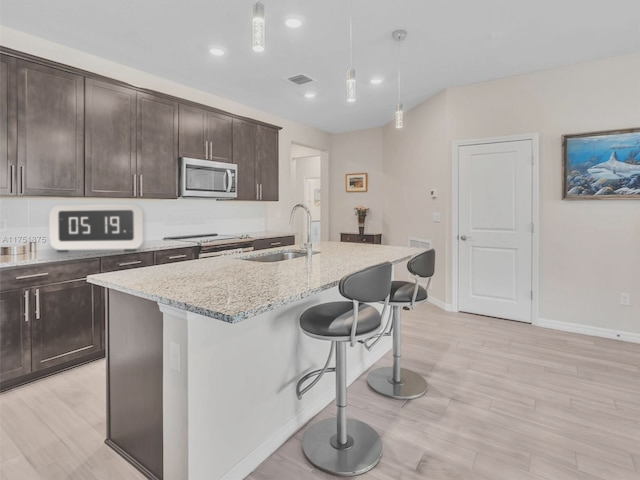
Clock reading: {"hour": 5, "minute": 19}
